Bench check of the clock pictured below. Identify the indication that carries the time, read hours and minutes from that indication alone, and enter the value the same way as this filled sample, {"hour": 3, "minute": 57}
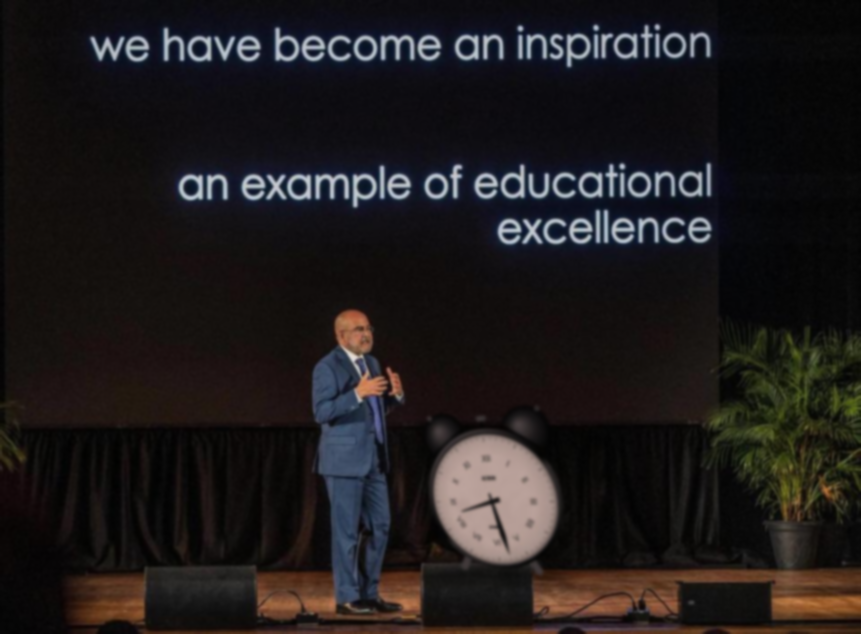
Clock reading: {"hour": 8, "minute": 28}
